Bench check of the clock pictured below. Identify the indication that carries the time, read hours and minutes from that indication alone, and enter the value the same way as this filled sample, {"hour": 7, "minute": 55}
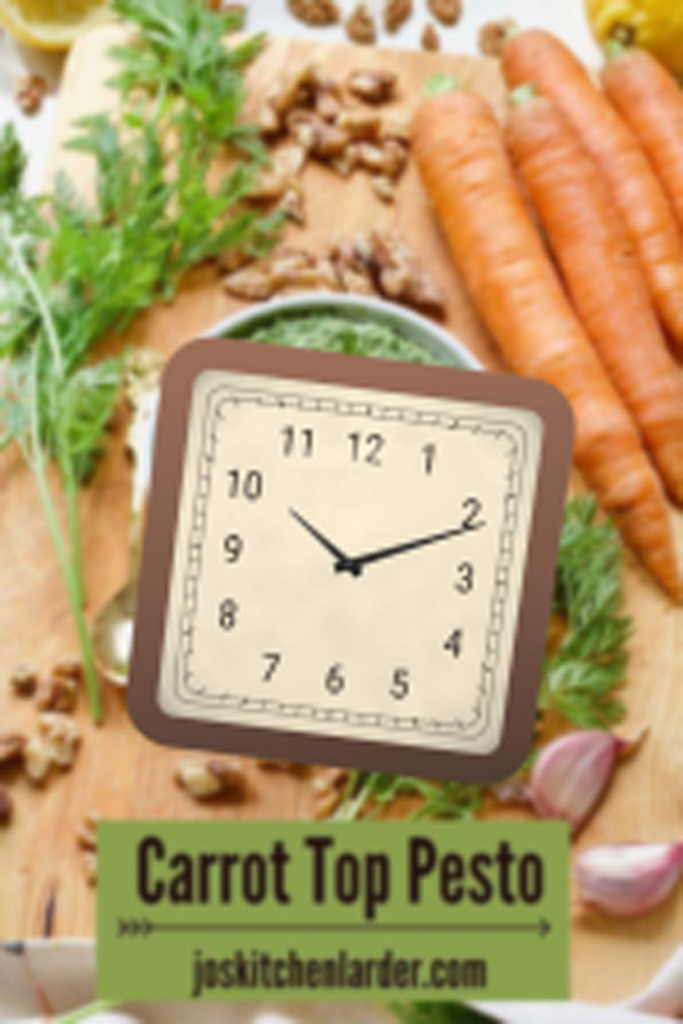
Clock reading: {"hour": 10, "minute": 11}
